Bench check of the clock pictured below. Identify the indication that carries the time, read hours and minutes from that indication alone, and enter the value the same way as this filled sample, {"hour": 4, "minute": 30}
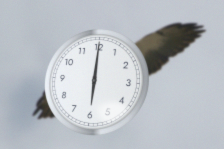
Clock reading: {"hour": 6, "minute": 0}
